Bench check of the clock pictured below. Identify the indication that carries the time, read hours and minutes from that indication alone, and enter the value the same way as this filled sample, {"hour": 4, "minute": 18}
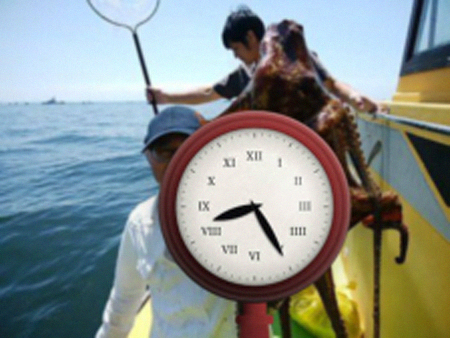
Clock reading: {"hour": 8, "minute": 25}
